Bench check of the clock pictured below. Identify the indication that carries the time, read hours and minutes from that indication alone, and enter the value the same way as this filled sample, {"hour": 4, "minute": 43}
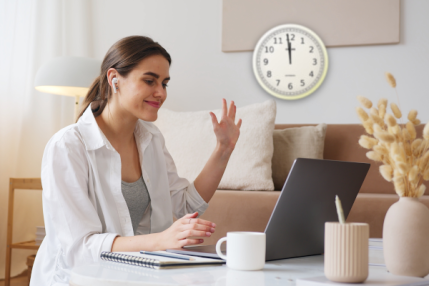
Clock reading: {"hour": 11, "minute": 59}
